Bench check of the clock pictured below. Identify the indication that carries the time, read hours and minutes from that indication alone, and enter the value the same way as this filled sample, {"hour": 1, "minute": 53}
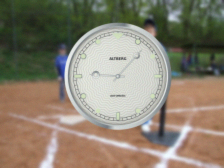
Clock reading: {"hour": 9, "minute": 7}
